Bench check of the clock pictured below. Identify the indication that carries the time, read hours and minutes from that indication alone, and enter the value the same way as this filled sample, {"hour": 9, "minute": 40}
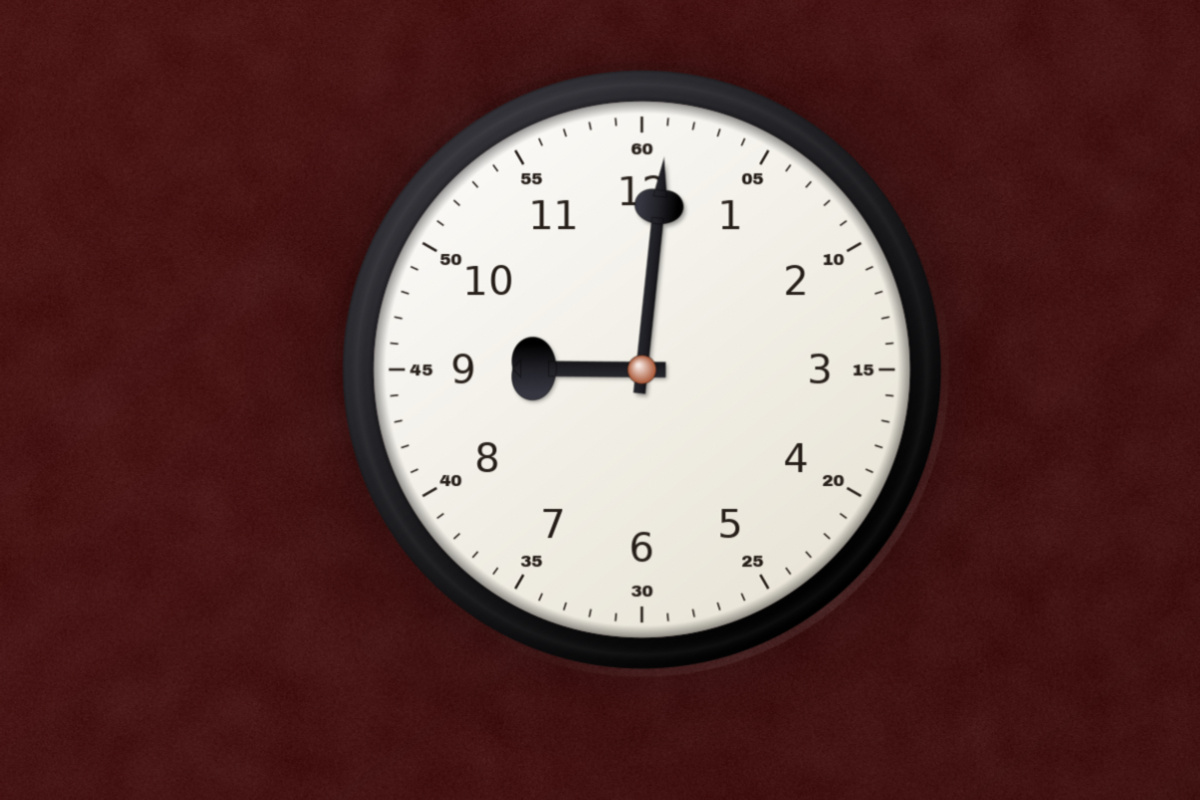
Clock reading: {"hour": 9, "minute": 1}
